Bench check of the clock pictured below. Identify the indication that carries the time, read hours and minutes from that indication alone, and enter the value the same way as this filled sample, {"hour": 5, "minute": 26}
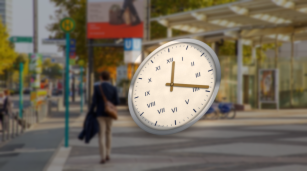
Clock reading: {"hour": 12, "minute": 19}
